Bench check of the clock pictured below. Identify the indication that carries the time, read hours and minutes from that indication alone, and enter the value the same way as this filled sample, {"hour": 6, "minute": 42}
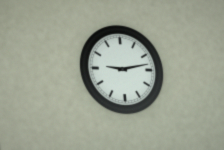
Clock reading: {"hour": 9, "minute": 13}
